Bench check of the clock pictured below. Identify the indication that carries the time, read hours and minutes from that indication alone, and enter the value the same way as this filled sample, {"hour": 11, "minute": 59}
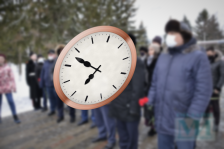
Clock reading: {"hour": 6, "minute": 48}
